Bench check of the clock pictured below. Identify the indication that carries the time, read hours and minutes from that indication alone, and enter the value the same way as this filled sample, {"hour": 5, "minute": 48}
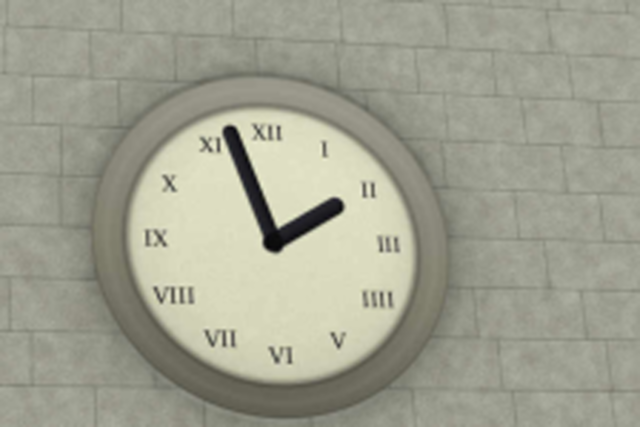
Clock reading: {"hour": 1, "minute": 57}
